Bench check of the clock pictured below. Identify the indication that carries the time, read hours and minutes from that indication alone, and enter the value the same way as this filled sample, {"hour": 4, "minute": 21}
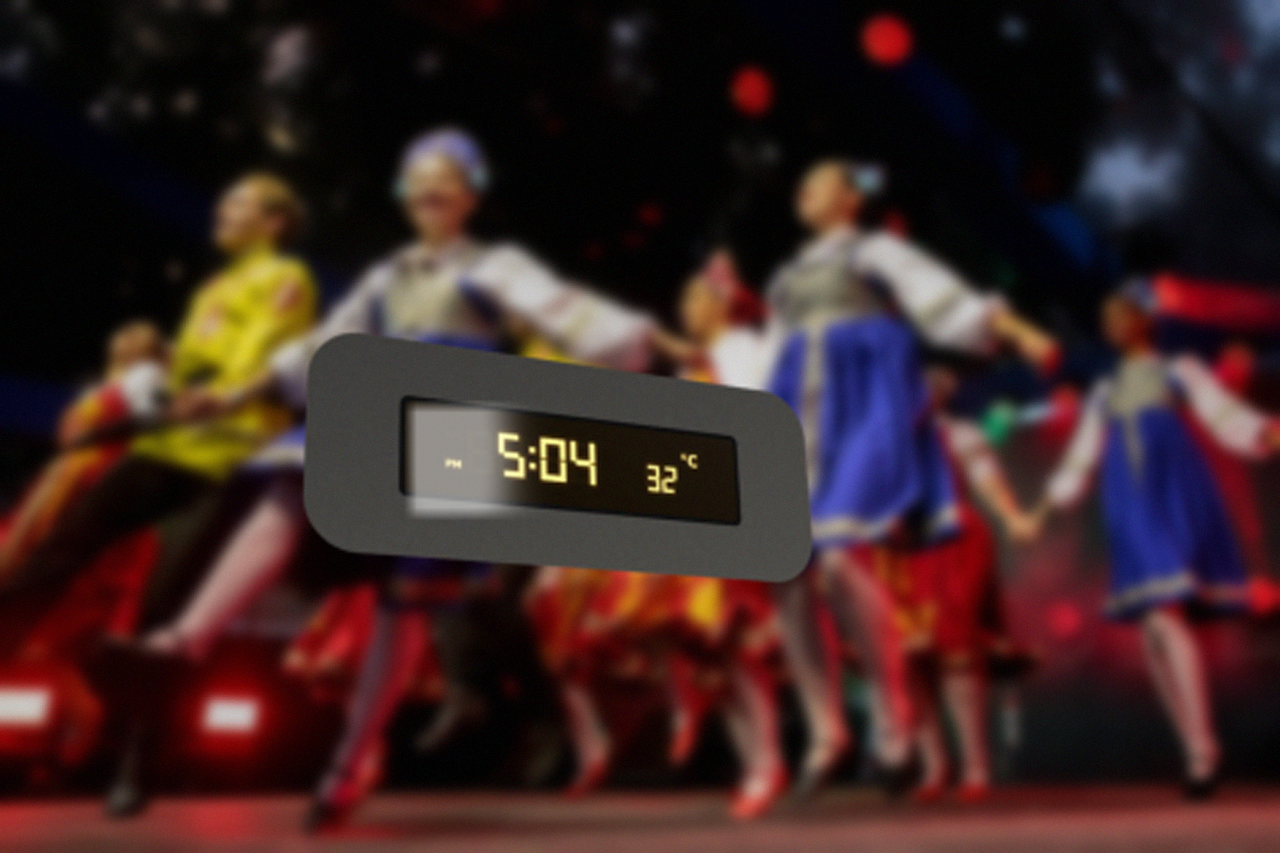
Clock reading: {"hour": 5, "minute": 4}
